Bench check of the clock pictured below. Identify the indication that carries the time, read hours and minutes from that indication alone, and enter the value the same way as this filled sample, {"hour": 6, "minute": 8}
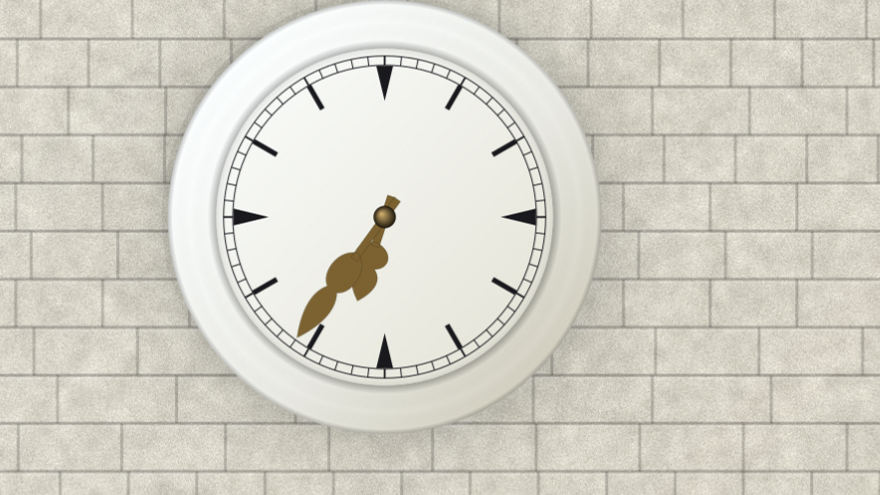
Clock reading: {"hour": 6, "minute": 36}
